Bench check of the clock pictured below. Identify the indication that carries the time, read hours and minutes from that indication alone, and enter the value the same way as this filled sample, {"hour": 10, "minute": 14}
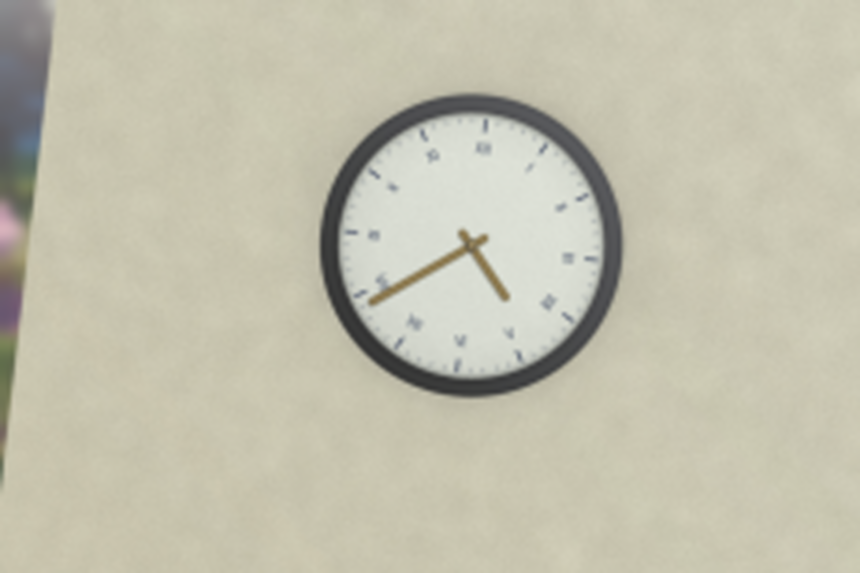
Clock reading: {"hour": 4, "minute": 39}
